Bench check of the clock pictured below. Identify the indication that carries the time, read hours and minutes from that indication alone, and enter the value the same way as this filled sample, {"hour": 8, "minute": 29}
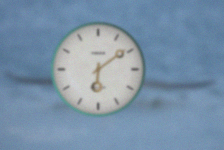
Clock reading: {"hour": 6, "minute": 9}
